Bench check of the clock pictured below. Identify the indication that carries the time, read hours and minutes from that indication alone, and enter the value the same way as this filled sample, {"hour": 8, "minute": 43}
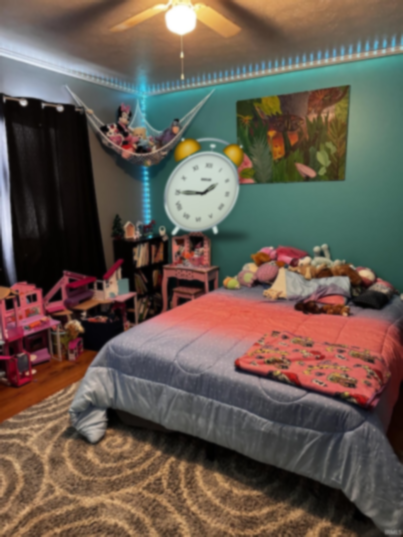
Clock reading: {"hour": 1, "minute": 45}
